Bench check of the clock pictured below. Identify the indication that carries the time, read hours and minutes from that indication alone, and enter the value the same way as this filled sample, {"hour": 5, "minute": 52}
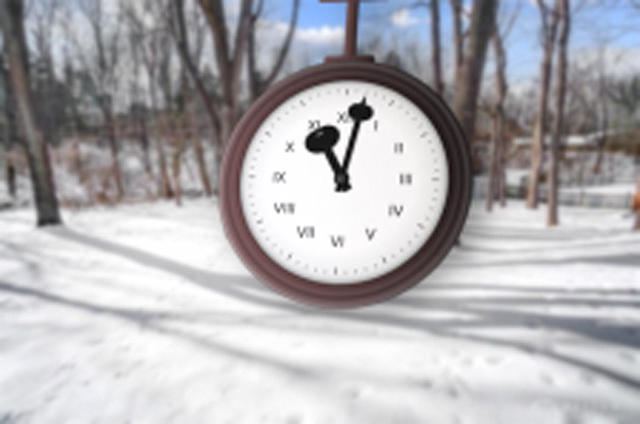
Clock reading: {"hour": 11, "minute": 2}
